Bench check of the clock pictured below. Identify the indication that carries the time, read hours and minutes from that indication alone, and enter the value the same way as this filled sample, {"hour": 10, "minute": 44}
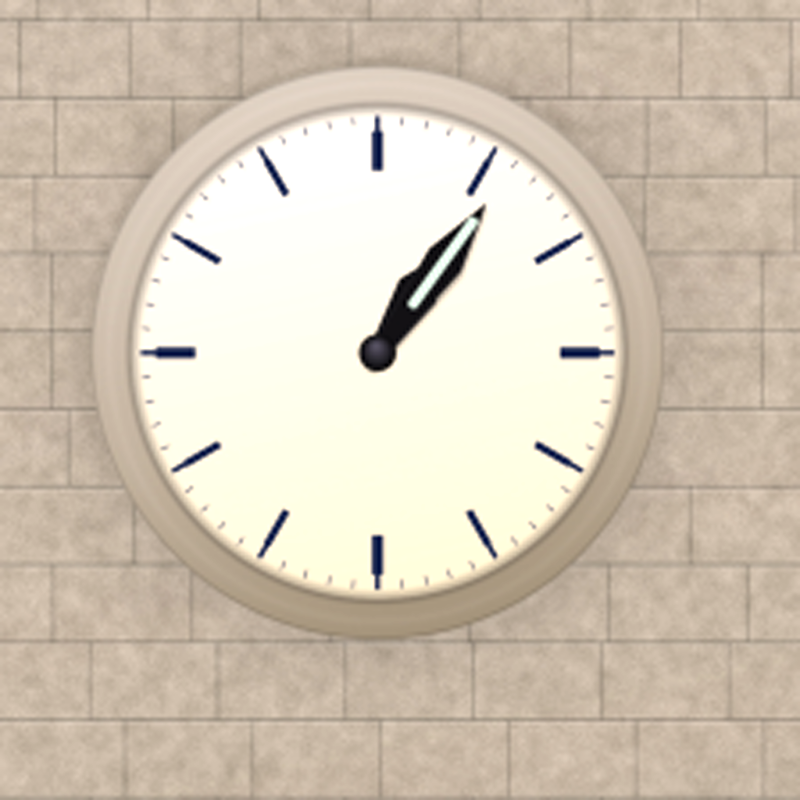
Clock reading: {"hour": 1, "minute": 6}
